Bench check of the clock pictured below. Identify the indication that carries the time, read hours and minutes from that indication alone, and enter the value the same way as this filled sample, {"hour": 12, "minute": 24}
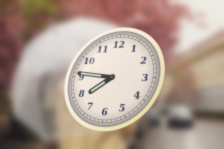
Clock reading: {"hour": 7, "minute": 46}
